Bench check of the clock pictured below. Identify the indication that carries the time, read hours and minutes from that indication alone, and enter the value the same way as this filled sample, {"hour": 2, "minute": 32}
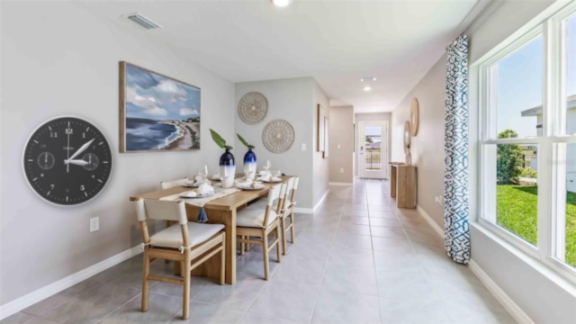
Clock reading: {"hour": 3, "minute": 8}
